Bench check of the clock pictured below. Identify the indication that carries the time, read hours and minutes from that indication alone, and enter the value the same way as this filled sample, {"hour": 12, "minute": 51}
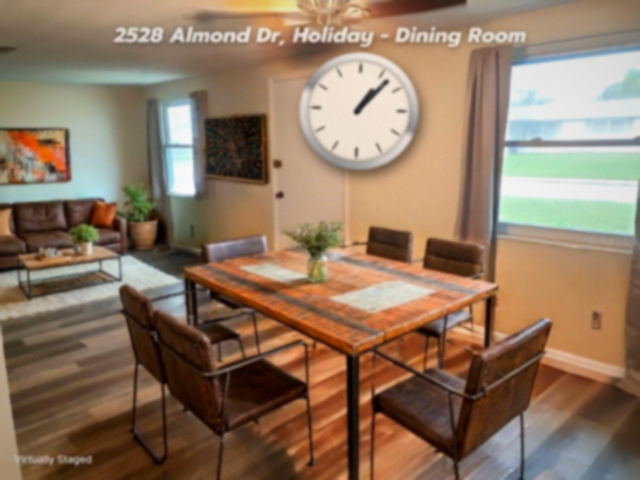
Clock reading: {"hour": 1, "minute": 7}
